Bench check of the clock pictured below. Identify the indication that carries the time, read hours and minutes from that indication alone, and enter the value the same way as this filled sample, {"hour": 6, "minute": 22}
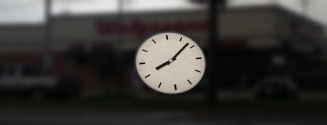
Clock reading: {"hour": 8, "minute": 8}
